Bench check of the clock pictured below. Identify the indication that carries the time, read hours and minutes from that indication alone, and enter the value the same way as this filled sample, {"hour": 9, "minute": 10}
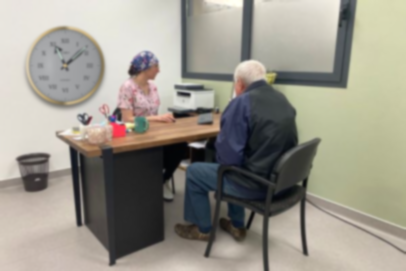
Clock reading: {"hour": 11, "minute": 8}
